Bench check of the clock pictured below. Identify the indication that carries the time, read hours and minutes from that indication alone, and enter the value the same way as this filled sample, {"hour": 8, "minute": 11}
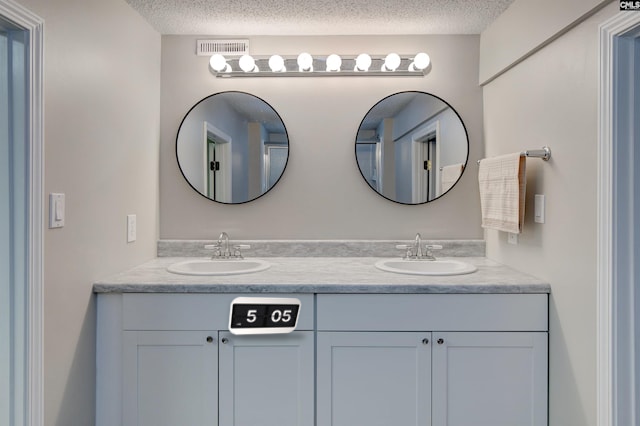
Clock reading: {"hour": 5, "minute": 5}
